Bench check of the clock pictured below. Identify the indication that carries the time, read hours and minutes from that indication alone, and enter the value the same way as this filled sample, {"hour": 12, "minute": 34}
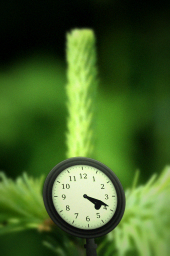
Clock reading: {"hour": 4, "minute": 19}
